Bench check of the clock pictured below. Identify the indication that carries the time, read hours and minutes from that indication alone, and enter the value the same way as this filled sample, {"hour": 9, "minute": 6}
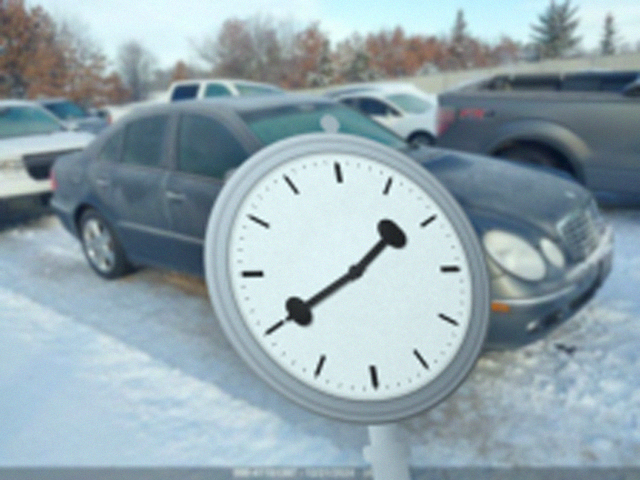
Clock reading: {"hour": 1, "minute": 40}
